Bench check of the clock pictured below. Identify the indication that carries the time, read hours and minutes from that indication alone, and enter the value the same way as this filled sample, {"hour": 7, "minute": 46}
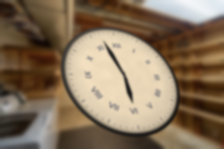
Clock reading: {"hour": 5, "minute": 57}
